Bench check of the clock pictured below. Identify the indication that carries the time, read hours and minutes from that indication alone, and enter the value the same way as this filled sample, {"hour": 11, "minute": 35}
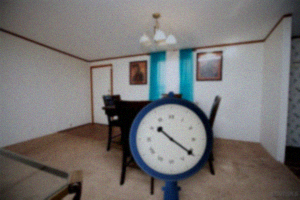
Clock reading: {"hour": 10, "minute": 21}
